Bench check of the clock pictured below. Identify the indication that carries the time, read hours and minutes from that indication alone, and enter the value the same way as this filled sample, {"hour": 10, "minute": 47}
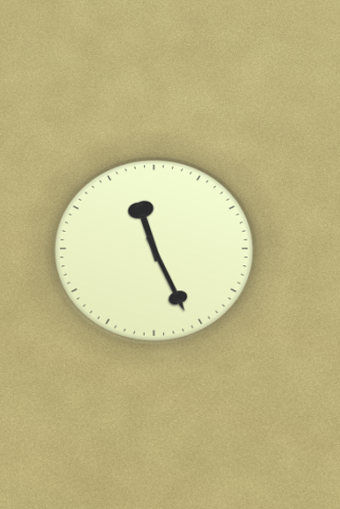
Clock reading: {"hour": 11, "minute": 26}
